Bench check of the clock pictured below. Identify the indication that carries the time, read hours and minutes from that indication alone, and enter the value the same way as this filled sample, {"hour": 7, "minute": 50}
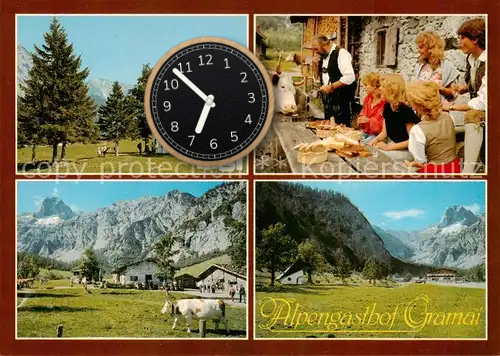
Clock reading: {"hour": 6, "minute": 53}
